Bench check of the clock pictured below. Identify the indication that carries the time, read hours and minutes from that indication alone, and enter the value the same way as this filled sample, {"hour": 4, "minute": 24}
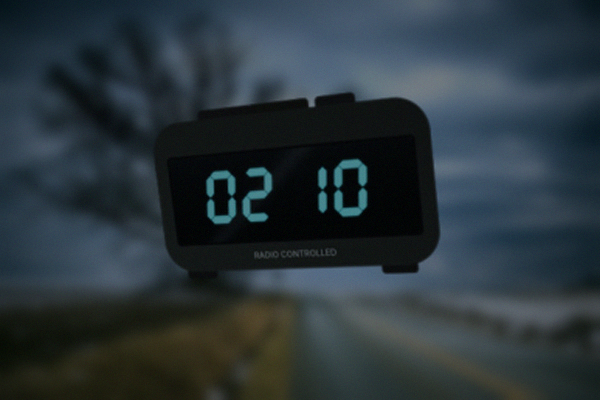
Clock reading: {"hour": 2, "minute": 10}
